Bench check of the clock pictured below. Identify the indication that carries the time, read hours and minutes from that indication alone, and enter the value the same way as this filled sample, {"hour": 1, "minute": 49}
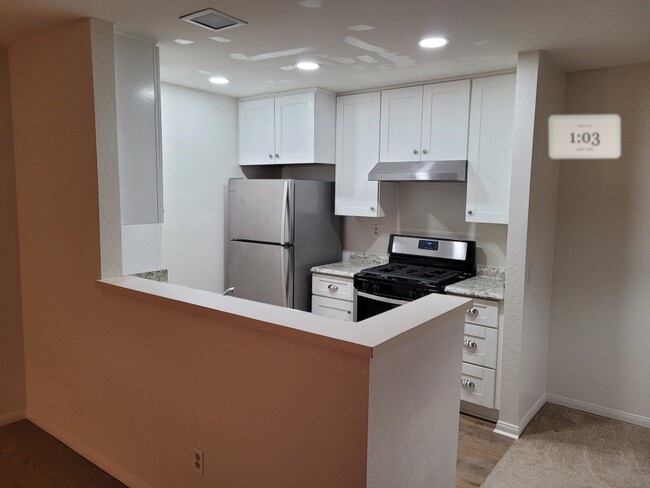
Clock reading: {"hour": 1, "minute": 3}
